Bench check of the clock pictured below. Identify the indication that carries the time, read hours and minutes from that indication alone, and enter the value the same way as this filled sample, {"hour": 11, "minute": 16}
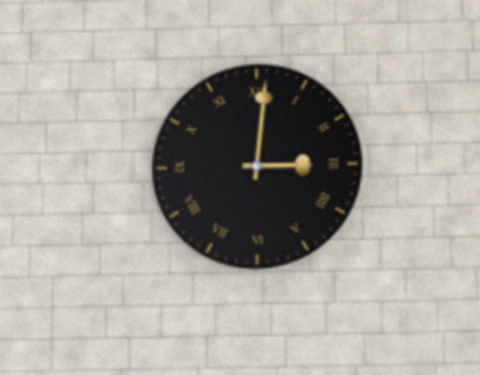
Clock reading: {"hour": 3, "minute": 1}
